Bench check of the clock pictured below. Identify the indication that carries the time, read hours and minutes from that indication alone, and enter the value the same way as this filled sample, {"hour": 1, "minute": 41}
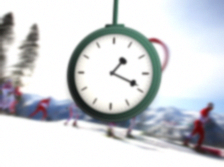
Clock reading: {"hour": 1, "minute": 19}
